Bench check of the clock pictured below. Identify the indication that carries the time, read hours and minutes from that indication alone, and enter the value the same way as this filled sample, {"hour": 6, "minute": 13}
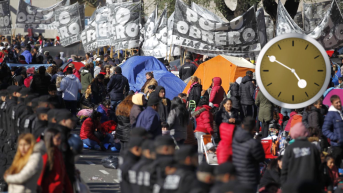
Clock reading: {"hour": 4, "minute": 50}
